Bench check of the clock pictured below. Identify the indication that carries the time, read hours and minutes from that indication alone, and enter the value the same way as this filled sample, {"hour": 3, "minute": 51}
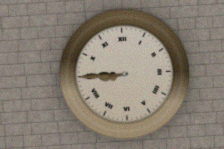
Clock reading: {"hour": 8, "minute": 45}
